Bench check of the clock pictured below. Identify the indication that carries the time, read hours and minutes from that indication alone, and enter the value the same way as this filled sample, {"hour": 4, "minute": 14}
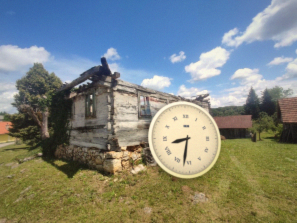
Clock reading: {"hour": 8, "minute": 32}
